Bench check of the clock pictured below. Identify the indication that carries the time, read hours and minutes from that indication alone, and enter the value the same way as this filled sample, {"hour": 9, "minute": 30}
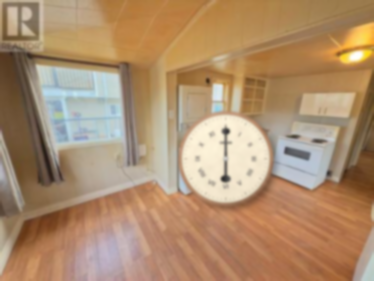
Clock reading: {"hour": 6, "minute": 0}
